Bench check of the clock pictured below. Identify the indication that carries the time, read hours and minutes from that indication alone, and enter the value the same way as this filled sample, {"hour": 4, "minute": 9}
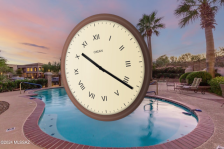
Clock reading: {"hour": 10, "minute": 21}
